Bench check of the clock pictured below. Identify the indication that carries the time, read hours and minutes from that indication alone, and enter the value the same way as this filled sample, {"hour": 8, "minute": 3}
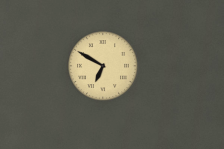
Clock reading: {"hour": 6, "minute": 50}
